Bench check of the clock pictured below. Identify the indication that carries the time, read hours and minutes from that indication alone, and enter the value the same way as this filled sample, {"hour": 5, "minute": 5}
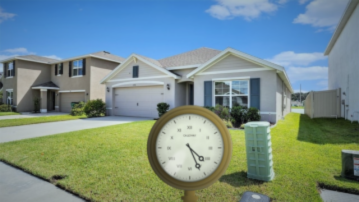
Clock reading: {"hour": 4, "minute": 26}
